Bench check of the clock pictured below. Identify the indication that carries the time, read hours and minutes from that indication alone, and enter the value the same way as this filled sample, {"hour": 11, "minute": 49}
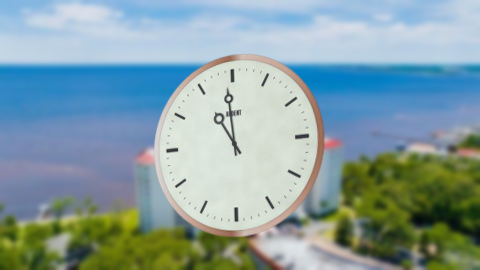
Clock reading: {"hour": 10, "minute": 59}
